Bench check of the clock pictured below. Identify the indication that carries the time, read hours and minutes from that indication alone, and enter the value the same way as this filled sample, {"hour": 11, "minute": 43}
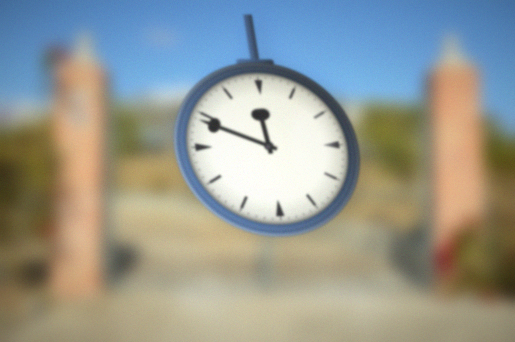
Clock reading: {"hour": 11, "minute": 49}
